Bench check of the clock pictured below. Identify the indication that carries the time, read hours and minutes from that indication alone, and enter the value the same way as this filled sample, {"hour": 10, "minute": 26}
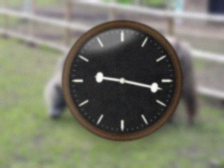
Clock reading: {"hour": 9, "minute": 17}
